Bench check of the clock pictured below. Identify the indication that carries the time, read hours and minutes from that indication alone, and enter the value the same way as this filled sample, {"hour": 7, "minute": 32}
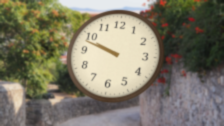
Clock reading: {"hour": 9, "minute": 48}
